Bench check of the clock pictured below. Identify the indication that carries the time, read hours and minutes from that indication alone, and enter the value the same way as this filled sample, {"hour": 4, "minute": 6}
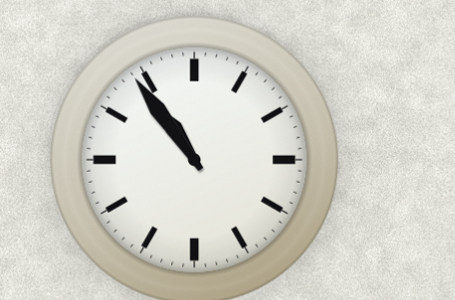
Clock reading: {"hour": 10, "minute": 54}
